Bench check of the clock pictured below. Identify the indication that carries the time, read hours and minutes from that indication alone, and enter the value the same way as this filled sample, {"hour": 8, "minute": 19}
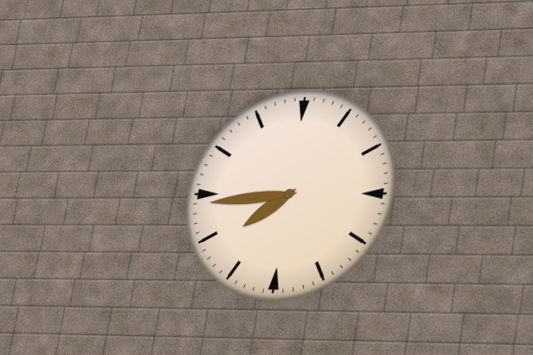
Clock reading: {"hour": 7, "minute": 44}
